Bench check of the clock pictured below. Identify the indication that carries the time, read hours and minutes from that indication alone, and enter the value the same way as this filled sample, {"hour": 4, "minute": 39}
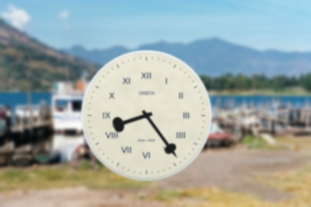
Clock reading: {"hour": 8, "minute": 24}
